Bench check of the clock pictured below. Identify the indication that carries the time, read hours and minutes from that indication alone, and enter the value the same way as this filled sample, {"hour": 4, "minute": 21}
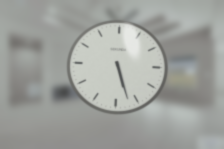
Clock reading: {"hour": 5, "minute": 27}
